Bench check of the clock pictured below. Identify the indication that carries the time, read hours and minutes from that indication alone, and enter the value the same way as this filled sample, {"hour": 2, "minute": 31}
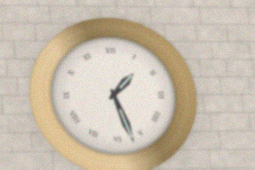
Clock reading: {"hour": 1, "minute": 27}
